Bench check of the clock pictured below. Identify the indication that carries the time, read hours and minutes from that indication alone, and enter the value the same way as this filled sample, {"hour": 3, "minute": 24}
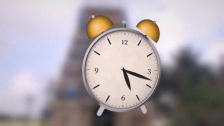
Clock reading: {"hour": 5, "minute": 18}
